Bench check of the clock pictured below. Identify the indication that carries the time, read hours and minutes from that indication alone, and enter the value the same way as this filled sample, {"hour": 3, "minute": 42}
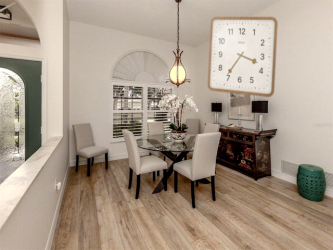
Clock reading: {"hour": 3, "minute": 36}
